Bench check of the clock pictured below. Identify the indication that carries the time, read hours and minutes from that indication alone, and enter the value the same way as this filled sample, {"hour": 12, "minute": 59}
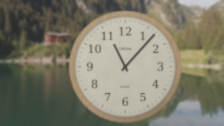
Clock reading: {"hour": 11, "minute": 7}
